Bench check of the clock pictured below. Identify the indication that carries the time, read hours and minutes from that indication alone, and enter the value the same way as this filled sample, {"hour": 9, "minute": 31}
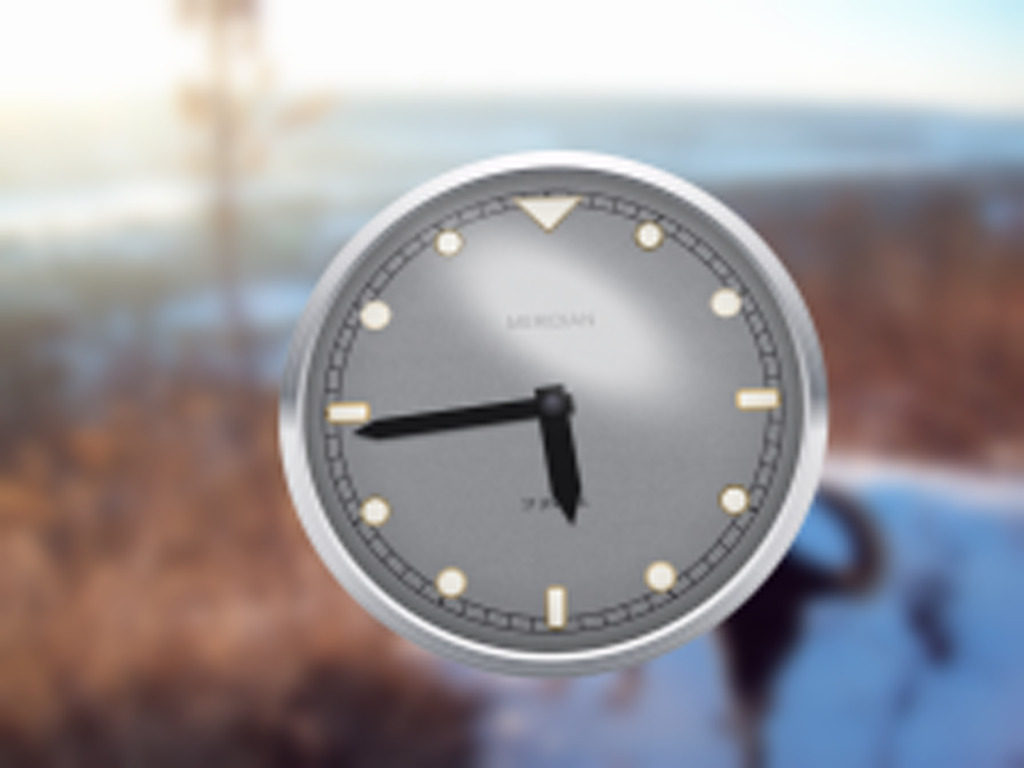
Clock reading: {"hour": 5, "minute": 44}
